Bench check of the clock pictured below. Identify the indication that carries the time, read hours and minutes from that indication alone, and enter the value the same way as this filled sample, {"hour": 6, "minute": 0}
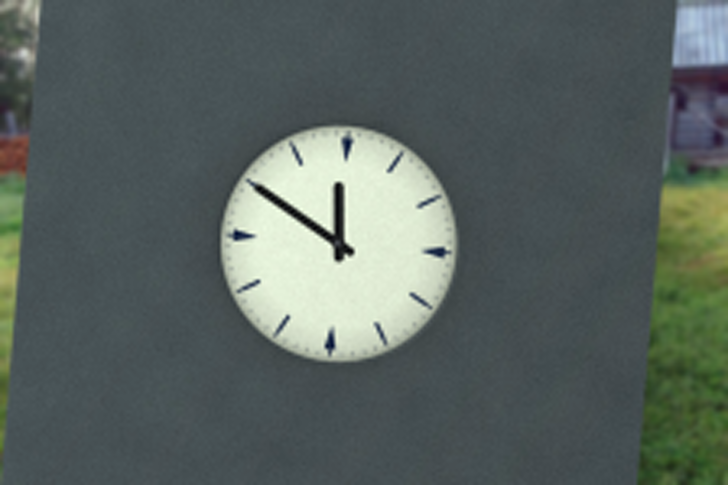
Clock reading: {"hour": 11, "minute": 50}
